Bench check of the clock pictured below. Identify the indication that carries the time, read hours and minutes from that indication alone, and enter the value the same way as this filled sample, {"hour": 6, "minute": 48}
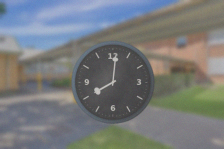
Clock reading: {"hour": 8, "minute": 1}
